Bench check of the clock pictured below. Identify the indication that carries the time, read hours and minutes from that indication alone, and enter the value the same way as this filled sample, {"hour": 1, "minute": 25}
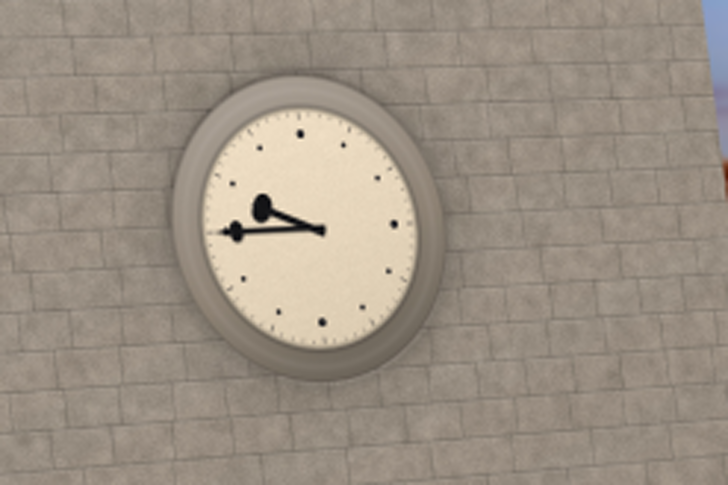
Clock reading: {"hour": 9, "minute": 45}
